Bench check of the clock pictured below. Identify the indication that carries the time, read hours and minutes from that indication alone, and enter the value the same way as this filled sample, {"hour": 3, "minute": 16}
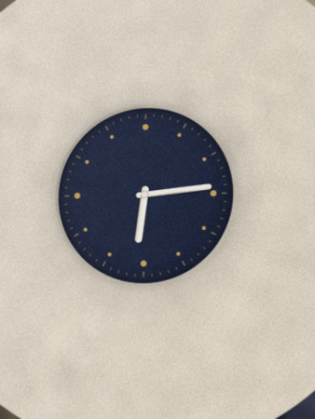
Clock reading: {"hour": 6, "minute": 14}
